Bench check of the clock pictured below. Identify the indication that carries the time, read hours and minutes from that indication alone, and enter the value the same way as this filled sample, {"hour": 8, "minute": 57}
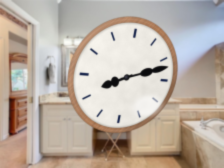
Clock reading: {"hour": 8, "minute": 12}
